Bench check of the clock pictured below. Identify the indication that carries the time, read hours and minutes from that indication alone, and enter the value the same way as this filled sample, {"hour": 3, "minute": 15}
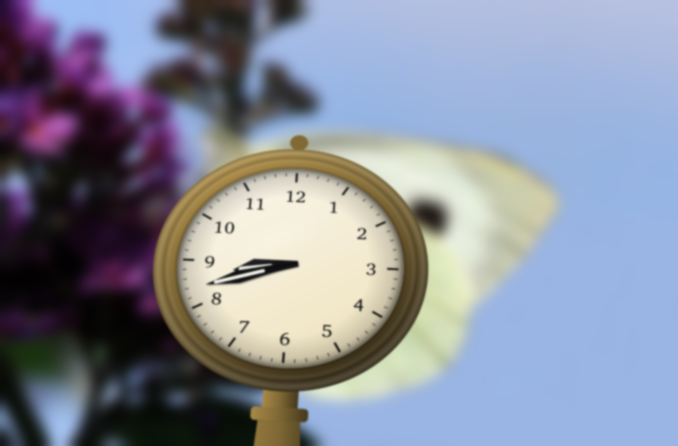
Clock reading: {"hour": 8, "minute": 42}
